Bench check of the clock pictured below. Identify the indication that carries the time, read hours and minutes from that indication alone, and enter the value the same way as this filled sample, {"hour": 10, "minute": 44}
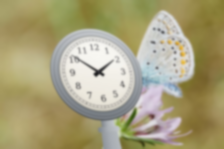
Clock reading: {"hour": 1, "minute": 51}
